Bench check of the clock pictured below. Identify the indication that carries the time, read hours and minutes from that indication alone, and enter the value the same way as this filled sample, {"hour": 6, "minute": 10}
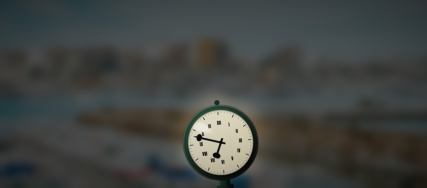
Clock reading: {"hour": 6, "minute": 48}
